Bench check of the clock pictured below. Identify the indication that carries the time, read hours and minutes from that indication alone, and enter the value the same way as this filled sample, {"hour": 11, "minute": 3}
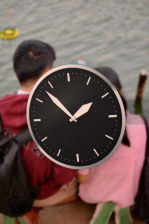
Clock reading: {"hour": 1, "minute": 53}
